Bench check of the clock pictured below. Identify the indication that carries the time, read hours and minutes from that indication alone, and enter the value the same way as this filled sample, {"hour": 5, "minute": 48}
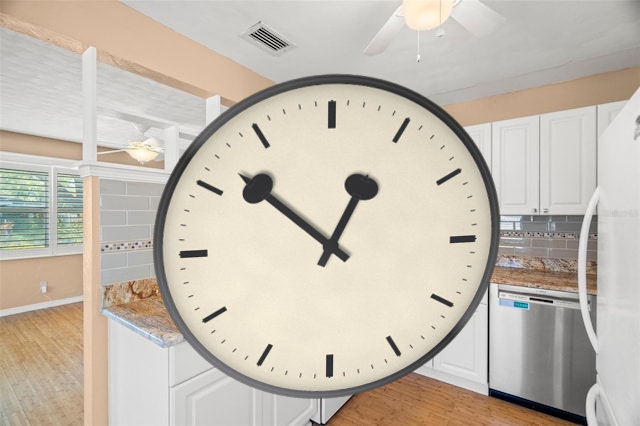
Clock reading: {"hour": 12, "minute": 52}
